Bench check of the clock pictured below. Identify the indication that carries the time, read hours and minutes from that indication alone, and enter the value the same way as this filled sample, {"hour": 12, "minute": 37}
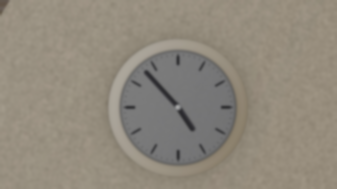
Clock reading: {"hour": 4, "minute": 53}
